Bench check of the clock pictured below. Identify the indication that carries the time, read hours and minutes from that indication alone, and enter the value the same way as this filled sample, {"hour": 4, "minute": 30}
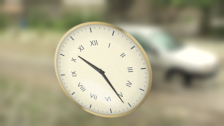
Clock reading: {"hour": 10, "minute": 26}
